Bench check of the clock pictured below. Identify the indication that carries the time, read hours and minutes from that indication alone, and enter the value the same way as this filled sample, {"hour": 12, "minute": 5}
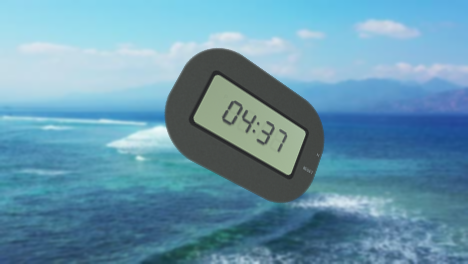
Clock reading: {"hour": 4, "minute": 37}
